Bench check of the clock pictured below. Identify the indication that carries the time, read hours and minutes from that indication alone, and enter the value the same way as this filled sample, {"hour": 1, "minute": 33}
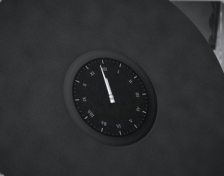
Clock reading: {"hour": 11, "minute": 59}
